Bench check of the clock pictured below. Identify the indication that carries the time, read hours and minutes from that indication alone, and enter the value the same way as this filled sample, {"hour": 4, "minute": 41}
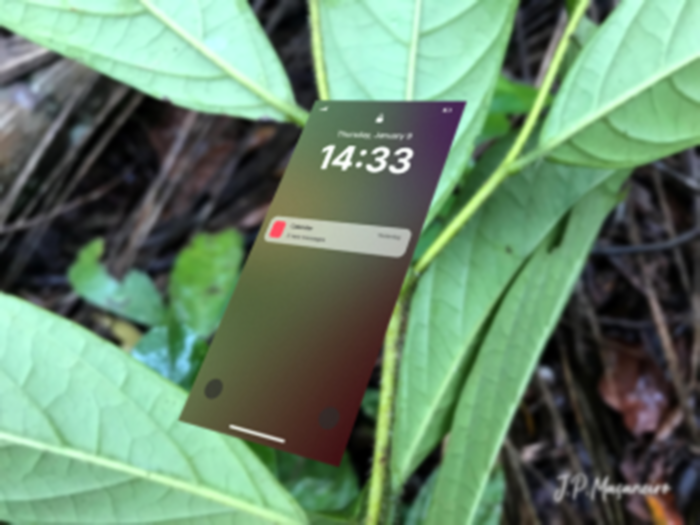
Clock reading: {"hour": 14, "minute": 33}
